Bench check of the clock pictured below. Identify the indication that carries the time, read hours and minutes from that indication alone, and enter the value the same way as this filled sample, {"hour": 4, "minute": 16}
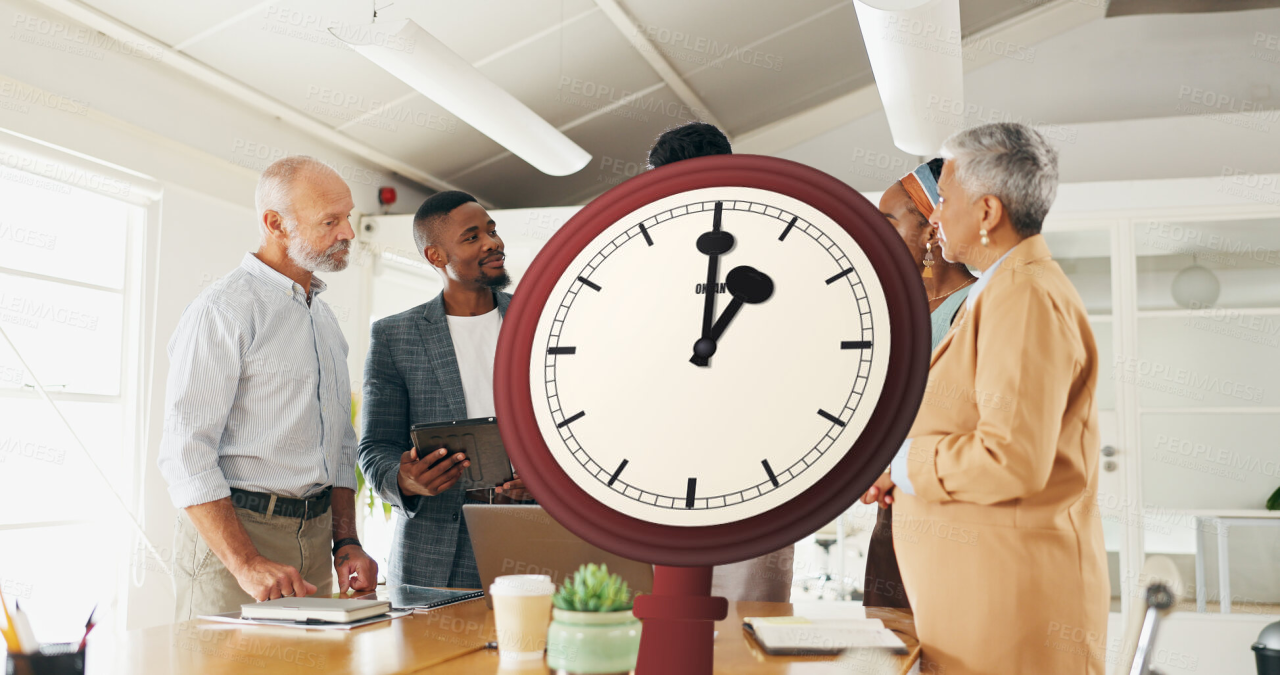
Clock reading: {"hour": 1, "minute": 0}
